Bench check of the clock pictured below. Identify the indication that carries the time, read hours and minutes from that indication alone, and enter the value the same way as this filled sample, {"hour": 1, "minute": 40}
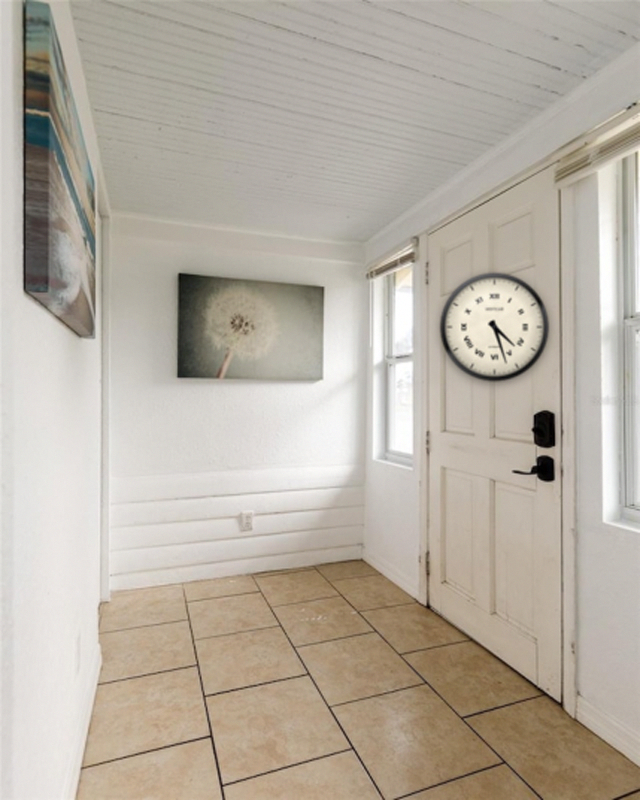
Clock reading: {"hour": 4, "minute": 27}
